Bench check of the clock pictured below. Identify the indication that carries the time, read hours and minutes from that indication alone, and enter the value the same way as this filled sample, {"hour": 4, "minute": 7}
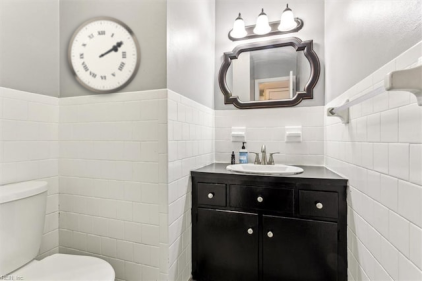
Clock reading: {"hour": 2, "minute": 10}
